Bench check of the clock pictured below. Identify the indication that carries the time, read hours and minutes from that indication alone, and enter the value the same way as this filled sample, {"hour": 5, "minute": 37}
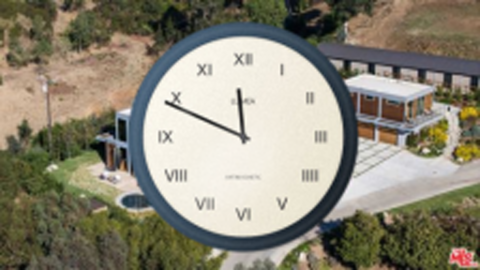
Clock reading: {"hour": 11, "minute": 49}
